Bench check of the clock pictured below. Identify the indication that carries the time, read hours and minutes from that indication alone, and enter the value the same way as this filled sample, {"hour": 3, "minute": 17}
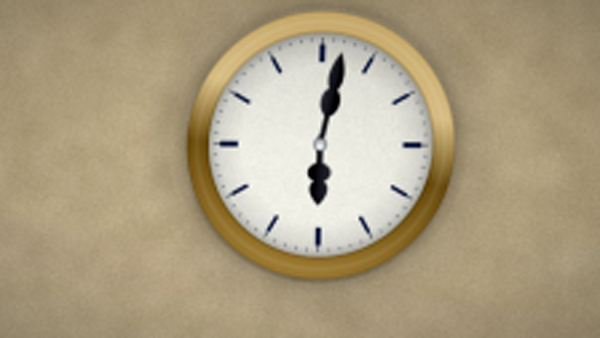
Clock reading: {"hour": 6, "minute": 2}
